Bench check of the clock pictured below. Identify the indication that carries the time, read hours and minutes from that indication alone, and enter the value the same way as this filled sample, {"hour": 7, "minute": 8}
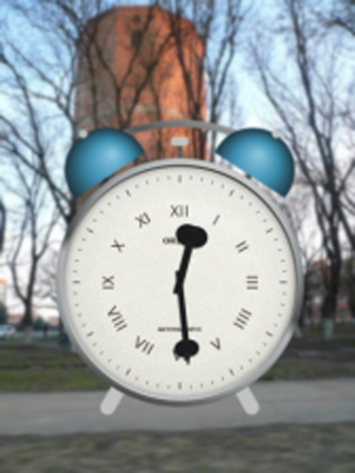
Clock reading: {"hour": 12, "minute": 29}
